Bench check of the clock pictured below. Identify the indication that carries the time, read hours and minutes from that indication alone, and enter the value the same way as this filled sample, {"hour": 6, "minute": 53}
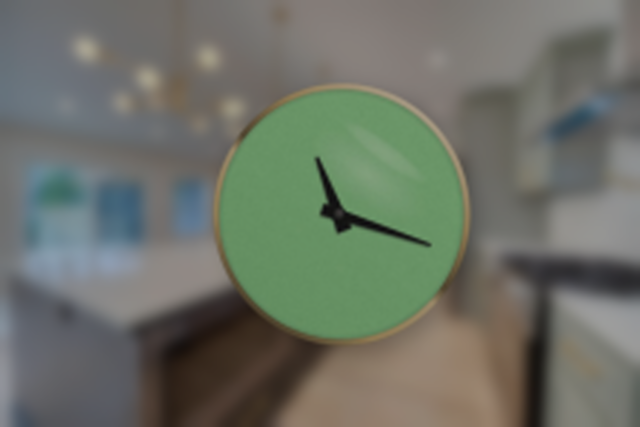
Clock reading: {"hour": 11, "minute": 18}
